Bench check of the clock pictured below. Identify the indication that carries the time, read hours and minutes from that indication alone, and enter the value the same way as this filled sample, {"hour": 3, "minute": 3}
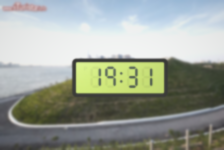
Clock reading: {"hour": 19, "minute": 31}
